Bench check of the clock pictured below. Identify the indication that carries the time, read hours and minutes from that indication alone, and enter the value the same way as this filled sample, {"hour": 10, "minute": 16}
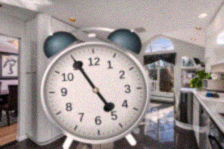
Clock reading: {"hour": 4, "minute": 55}
